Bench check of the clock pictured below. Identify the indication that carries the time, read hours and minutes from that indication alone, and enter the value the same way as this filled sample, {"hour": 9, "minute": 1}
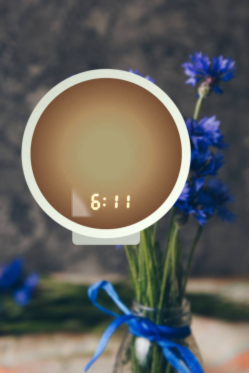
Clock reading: {"hour": 6, "minute": 11}
